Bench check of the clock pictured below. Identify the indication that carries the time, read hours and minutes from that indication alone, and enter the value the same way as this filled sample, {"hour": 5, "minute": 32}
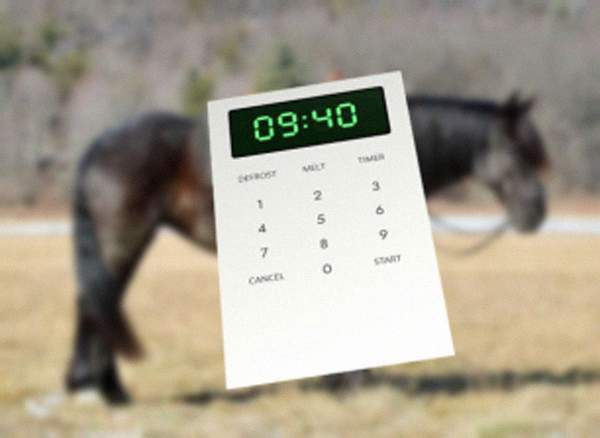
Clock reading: {"hour": 9, "minute": 40}
